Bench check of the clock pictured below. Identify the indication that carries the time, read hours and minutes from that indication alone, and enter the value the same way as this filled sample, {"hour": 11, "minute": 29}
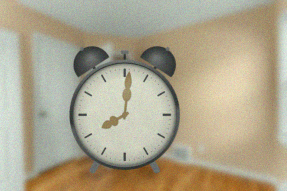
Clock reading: {"hour": 8, "minute": 1}
